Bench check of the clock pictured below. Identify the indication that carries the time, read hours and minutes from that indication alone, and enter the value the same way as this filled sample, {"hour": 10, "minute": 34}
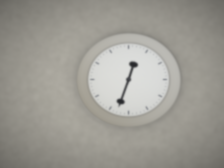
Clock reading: {"hour": 12, "minute": 33}
